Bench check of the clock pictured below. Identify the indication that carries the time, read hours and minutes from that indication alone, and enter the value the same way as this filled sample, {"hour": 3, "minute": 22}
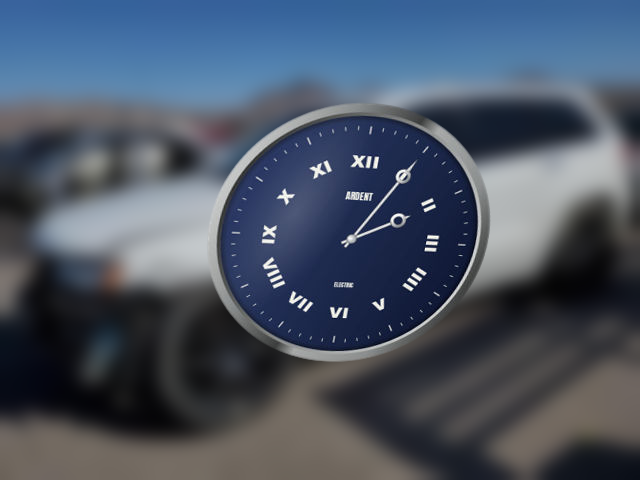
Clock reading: {"hour": 2, "minute": 5}
